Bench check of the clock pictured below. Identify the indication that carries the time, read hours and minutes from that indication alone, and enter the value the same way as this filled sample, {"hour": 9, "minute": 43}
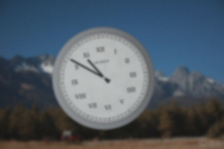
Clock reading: {"hour": 10, "minute": 51}
